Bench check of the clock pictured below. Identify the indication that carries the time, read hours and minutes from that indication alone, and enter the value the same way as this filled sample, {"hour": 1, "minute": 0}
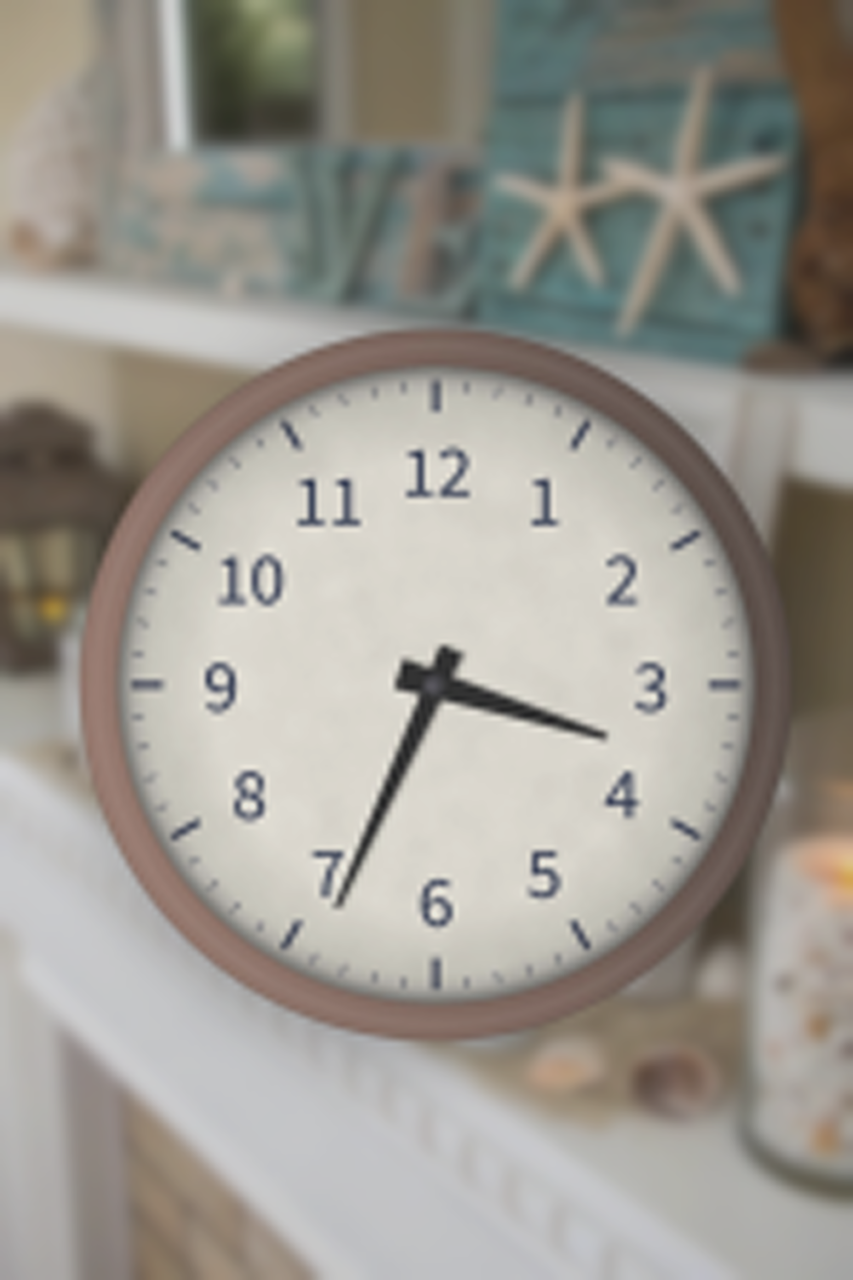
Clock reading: {"hour": 3, "minute": 34}
